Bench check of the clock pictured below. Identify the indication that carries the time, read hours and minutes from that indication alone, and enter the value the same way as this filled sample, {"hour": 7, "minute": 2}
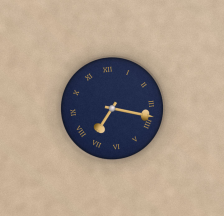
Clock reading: {"hour": 7, "minute": 18}
